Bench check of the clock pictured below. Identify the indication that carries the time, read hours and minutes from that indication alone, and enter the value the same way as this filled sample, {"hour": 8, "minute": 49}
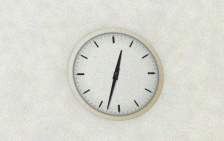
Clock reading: {"hour": 12, "minute": 33}
